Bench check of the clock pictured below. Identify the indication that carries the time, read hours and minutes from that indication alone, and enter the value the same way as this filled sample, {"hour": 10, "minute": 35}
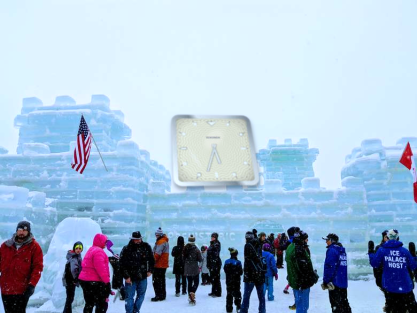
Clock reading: {"hour": 5, "minute": 33}
